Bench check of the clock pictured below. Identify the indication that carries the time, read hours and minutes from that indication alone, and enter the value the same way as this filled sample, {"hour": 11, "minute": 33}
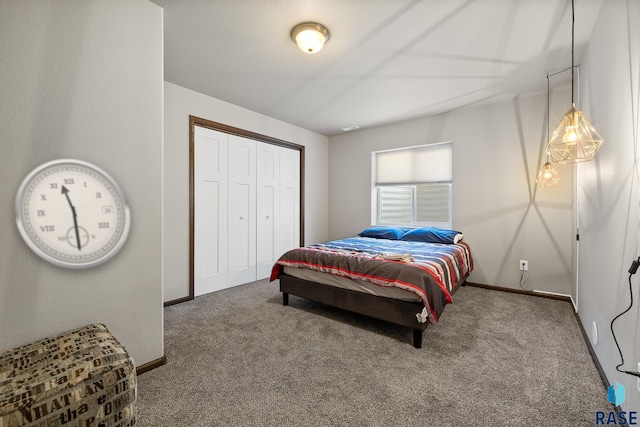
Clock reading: {"hour": 11, "minute": 30}
